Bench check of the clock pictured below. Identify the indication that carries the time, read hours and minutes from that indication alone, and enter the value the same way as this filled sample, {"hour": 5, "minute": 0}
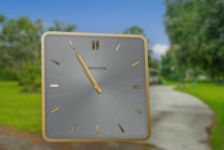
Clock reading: {"hour": 10, "minute": 55}
